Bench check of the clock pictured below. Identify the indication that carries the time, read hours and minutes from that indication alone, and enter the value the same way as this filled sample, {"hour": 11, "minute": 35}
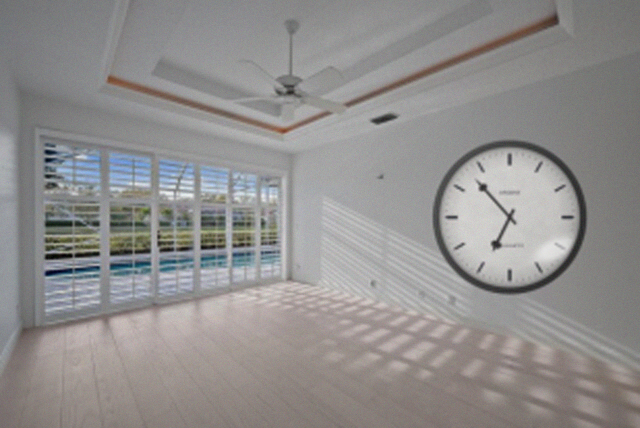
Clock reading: {"hour": 6, "minute": 53}
